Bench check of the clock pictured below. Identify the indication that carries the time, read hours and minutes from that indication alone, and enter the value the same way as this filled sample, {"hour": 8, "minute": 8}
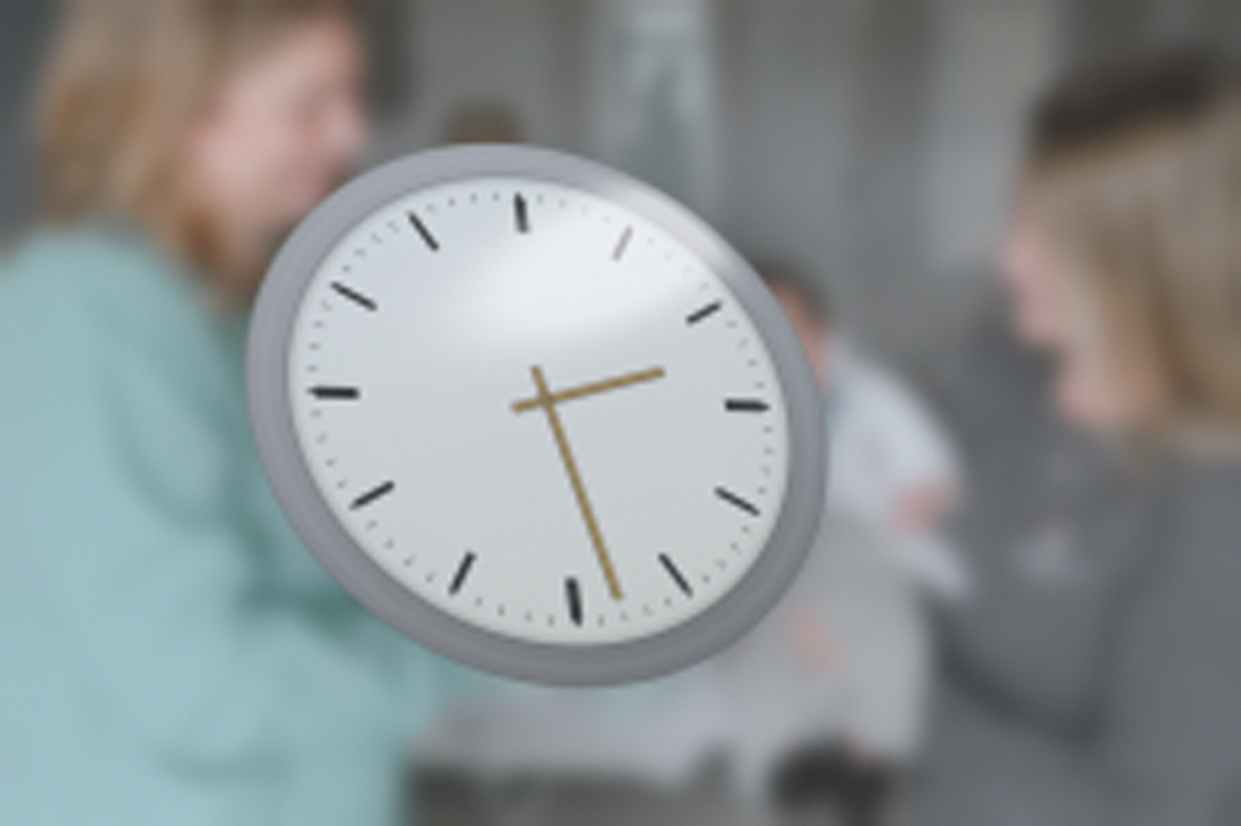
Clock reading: {"hour": 2, "minute": 28}
